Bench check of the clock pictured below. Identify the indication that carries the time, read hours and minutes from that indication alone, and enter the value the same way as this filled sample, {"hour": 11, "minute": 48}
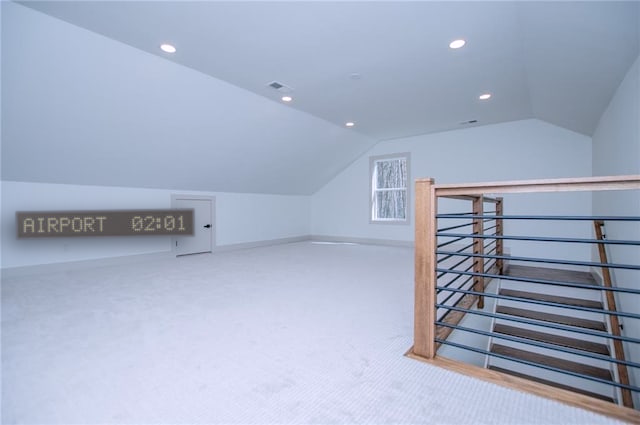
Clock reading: {"hour": 2, "minute": 1}
